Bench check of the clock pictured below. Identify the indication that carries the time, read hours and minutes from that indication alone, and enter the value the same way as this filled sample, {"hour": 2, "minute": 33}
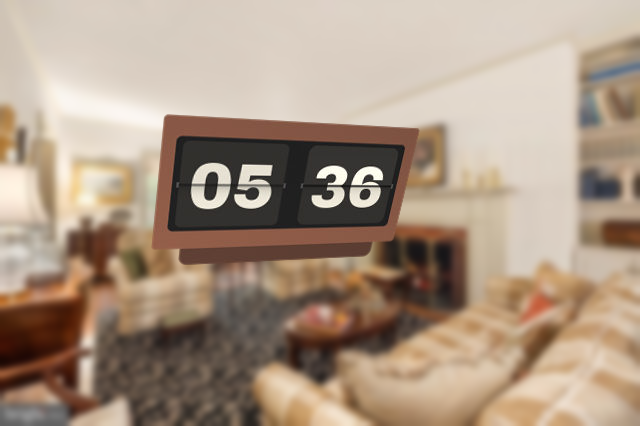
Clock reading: {"hour": 5, "minute": 36}
